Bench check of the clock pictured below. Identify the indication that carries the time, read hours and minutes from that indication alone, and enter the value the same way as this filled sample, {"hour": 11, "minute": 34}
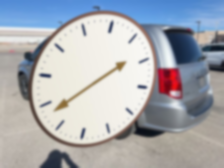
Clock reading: {"hour": 1, "minute": 38}
